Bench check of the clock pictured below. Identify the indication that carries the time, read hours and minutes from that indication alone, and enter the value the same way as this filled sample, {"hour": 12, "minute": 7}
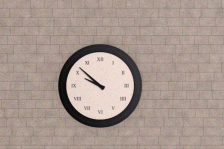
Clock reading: {"hour": 9, "minute": 52}
